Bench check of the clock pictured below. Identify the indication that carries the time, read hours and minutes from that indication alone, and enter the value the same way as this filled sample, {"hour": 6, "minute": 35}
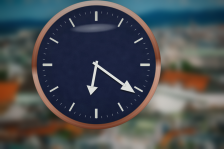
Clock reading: {"hour": 6, "minute": 21}
